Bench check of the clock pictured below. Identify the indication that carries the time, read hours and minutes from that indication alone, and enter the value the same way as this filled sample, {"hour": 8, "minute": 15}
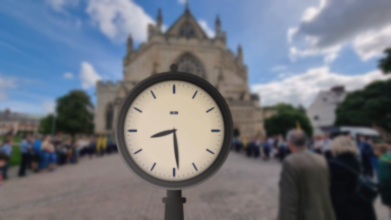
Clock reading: {"hour": 8, "minute": 29}
